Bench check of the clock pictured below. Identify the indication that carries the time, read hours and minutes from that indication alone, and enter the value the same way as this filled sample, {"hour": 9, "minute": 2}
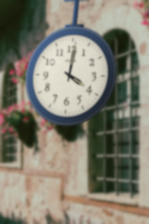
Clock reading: {"hour": 4, "minute": 1}
